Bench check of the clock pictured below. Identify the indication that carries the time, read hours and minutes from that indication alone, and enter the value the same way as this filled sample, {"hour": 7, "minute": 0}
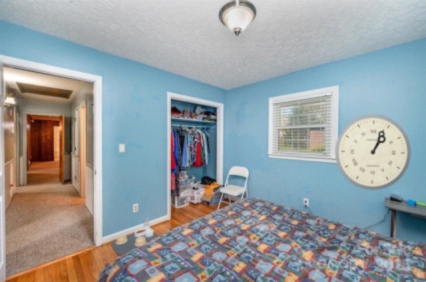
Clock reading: {"hour": 1, "minute": 4}
